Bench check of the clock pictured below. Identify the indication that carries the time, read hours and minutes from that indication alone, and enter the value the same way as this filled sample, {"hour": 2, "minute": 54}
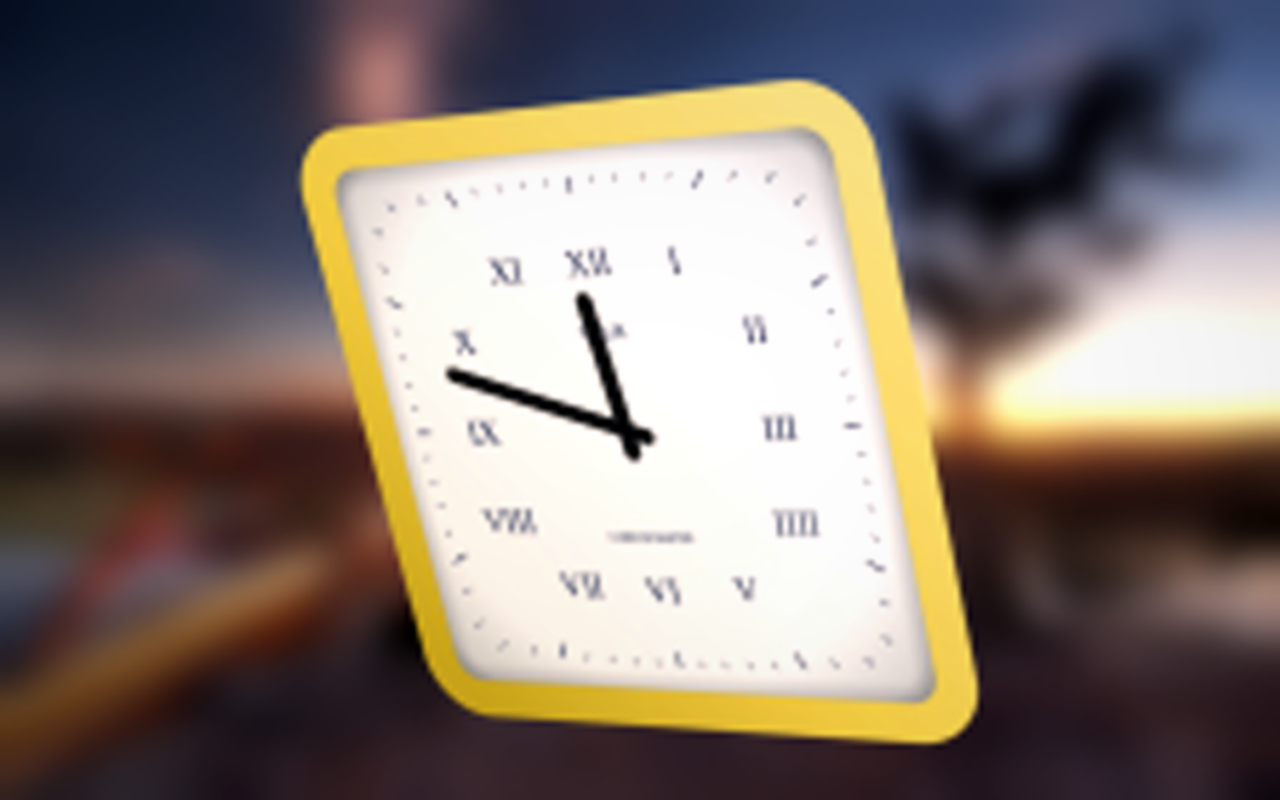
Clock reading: {"hour": 11, "minute": 48}
